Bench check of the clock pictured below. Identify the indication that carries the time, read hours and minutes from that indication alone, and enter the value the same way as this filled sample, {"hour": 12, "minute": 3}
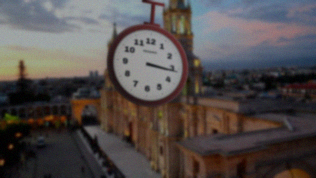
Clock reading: {"hour": 3, "minute": 16}
